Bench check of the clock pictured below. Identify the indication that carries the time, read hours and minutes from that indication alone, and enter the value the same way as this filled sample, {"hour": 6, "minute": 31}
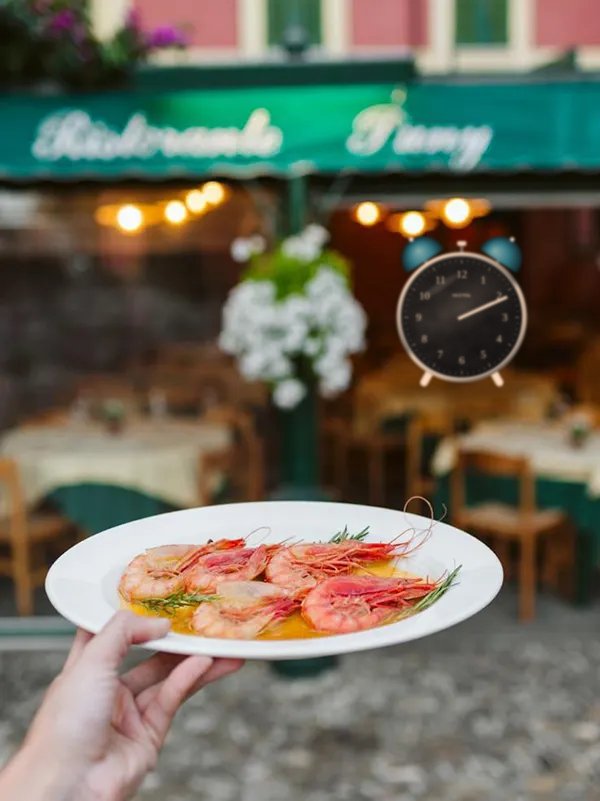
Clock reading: {"hour": 2, "minute": 11}
